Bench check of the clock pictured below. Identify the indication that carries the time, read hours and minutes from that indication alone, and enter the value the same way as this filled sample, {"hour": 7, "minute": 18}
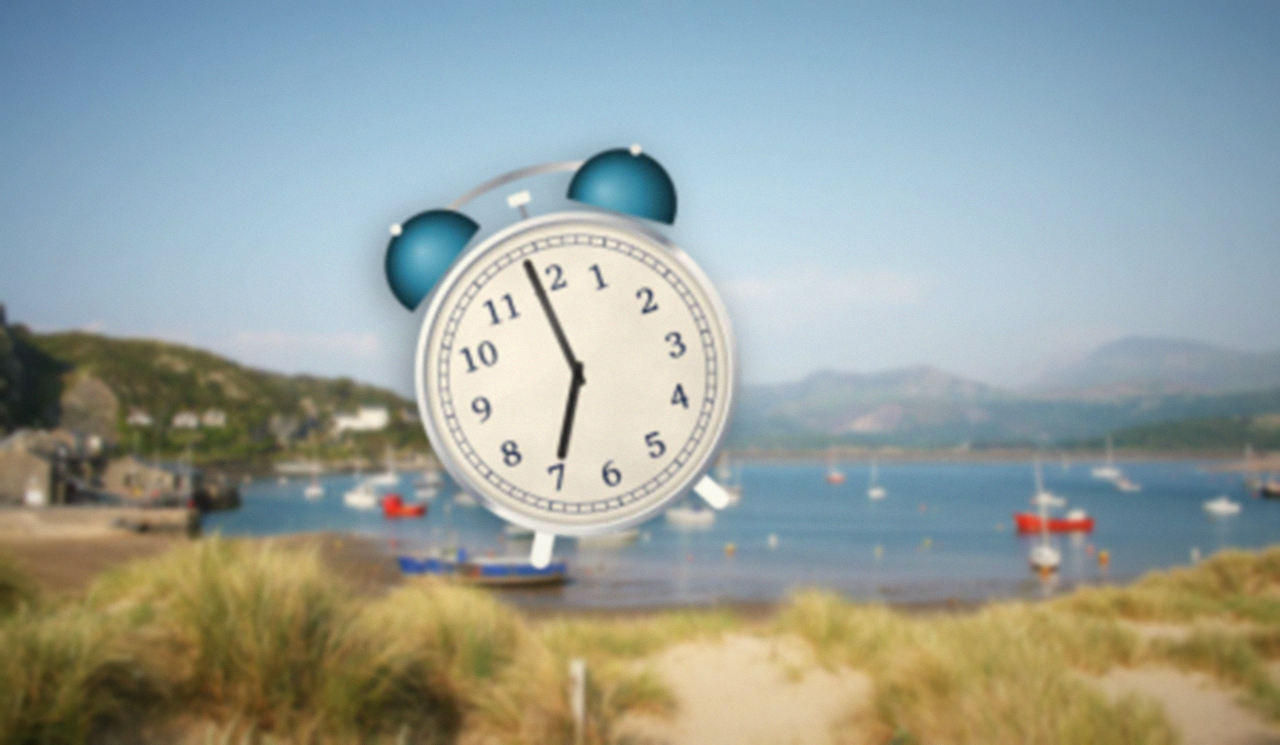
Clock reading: {"hour": 6, "minute": 59}
